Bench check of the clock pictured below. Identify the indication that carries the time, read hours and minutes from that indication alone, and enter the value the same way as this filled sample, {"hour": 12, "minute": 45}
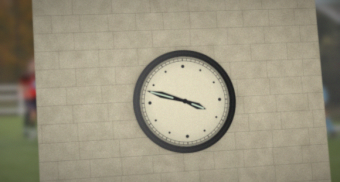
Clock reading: {"hour": 3, "minute": 48}
